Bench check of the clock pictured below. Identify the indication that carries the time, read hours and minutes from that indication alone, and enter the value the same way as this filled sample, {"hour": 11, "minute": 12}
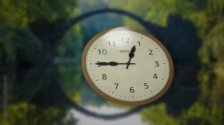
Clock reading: {"hour": 12, "minute": 45}
